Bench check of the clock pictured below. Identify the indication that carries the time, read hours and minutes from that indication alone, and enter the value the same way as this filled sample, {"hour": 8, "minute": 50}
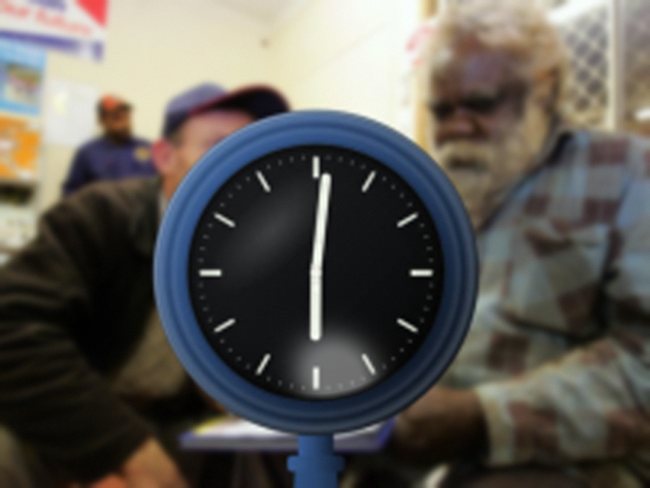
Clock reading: {"hour": 6, "minute": 1}
